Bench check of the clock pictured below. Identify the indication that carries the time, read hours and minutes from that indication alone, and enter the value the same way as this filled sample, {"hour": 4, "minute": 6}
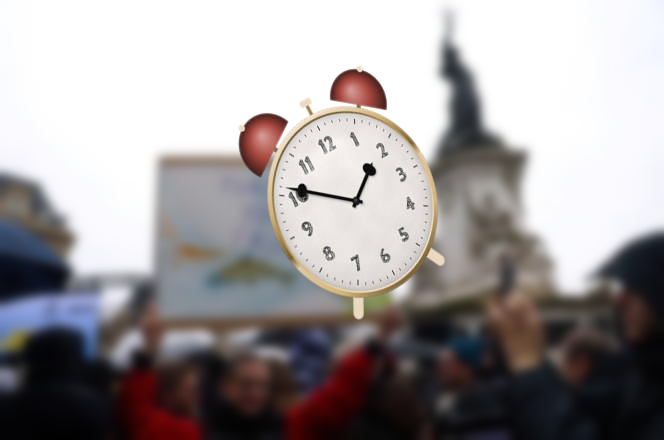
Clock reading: {"hour": 1, "minute": 51}
